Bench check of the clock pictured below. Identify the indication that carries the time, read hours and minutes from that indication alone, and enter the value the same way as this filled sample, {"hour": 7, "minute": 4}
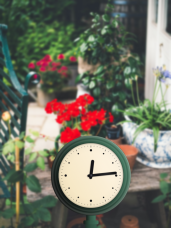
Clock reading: {"hour": 12, "minute": 14}
